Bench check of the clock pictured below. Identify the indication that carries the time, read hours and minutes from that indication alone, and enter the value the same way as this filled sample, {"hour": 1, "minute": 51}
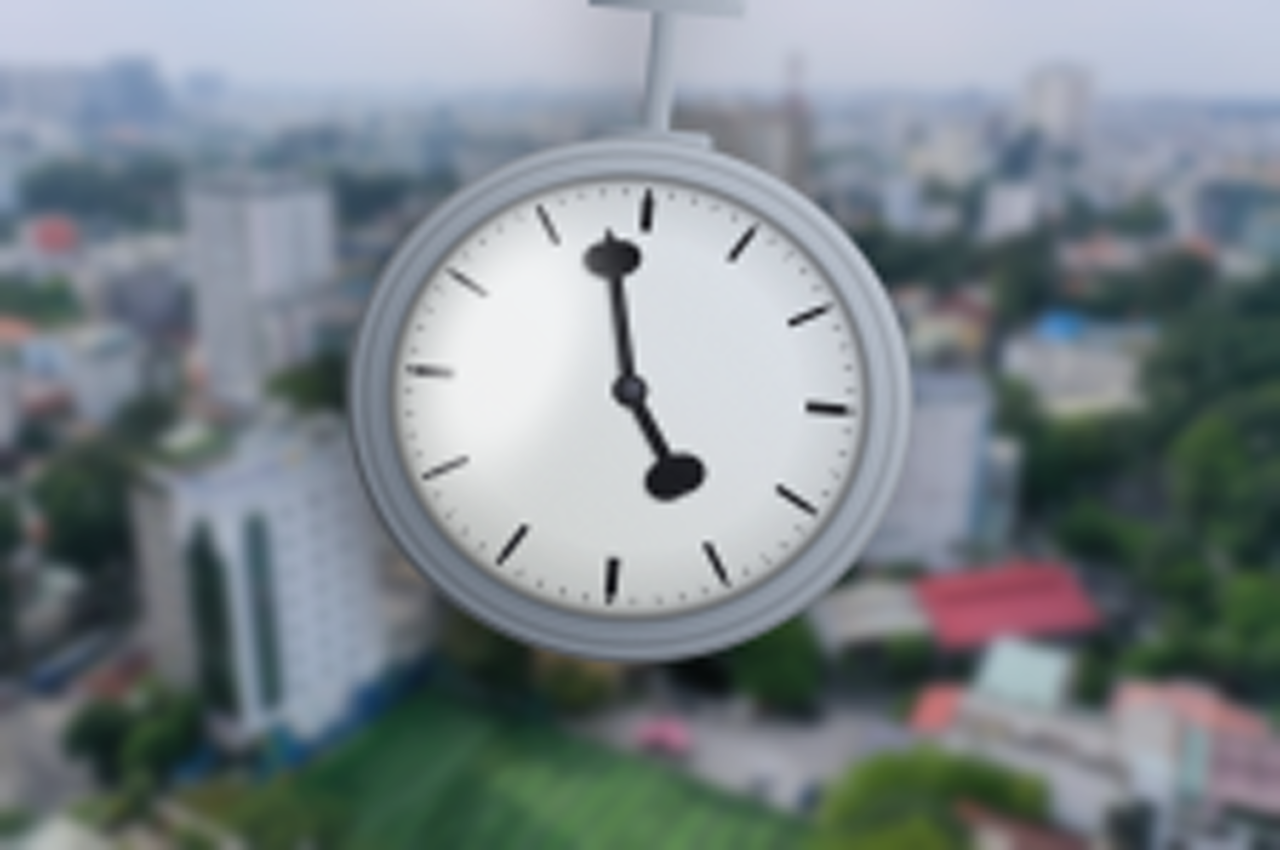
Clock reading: {"hour": 4, "minute": 58}
